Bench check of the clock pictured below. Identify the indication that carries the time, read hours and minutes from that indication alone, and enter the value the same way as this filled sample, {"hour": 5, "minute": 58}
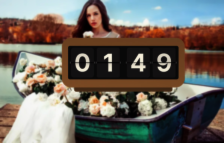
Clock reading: {"hour": 1, "minute": 49}
